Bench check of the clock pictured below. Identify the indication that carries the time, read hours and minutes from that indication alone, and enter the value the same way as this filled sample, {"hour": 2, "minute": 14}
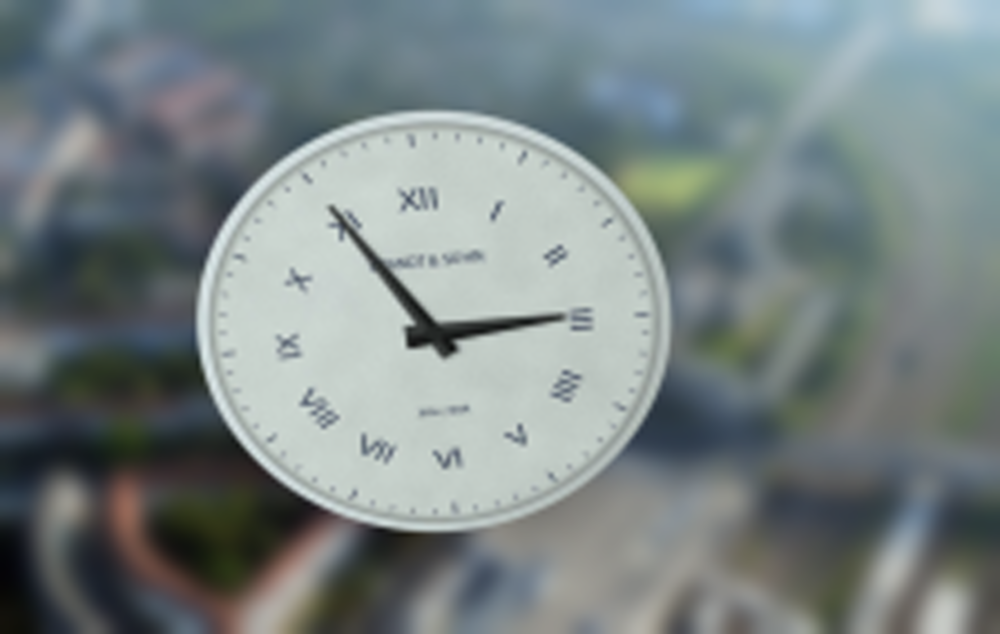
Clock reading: {"hour": 2, "minute": 55}
